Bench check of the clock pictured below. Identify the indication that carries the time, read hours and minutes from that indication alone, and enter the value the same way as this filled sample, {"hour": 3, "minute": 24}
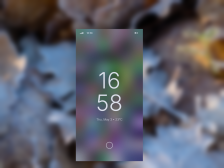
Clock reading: {"hour": 16, "minute": 58}
